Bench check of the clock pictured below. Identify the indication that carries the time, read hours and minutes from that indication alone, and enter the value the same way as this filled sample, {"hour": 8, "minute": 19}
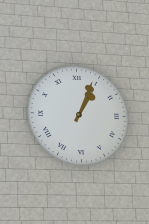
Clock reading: {"hour": 1, "minute": 4}
